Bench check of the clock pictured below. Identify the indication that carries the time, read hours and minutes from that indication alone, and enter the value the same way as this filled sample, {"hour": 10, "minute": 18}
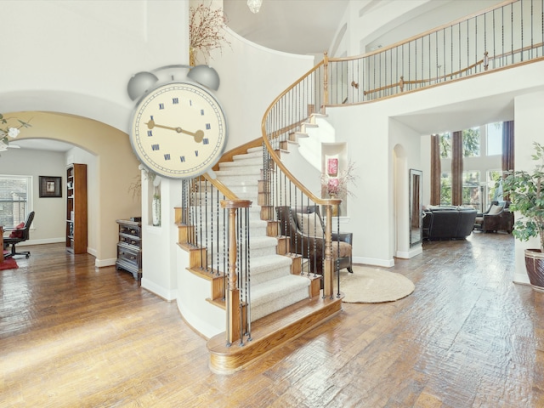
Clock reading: {"hour": 3, "minute": 48}
